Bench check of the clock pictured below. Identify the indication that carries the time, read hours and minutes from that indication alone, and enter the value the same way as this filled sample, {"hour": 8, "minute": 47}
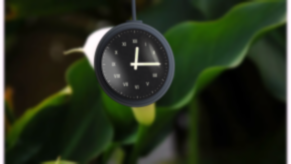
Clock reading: {"hour": 12, "minute": 15}
